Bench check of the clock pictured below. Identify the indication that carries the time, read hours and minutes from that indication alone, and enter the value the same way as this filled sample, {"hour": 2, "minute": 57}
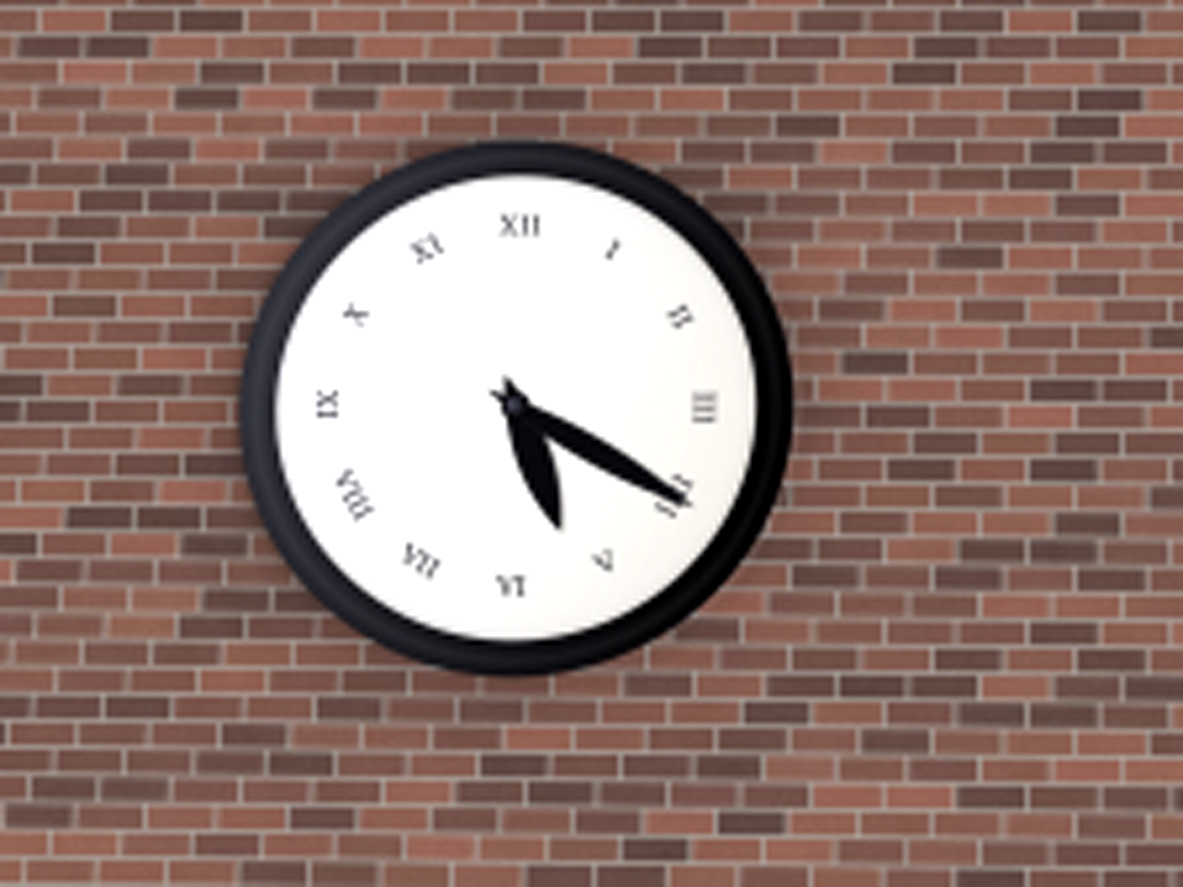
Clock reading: {"hour": 5, "minute": 20}
